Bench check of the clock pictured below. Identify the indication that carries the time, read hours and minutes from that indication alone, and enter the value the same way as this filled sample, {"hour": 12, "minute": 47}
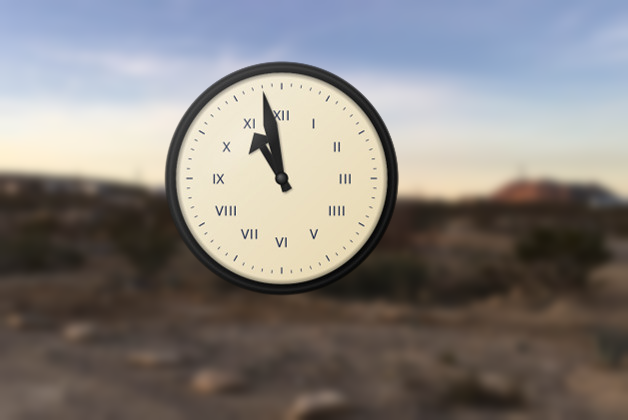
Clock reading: {"hour": 10, "minute": 58}
